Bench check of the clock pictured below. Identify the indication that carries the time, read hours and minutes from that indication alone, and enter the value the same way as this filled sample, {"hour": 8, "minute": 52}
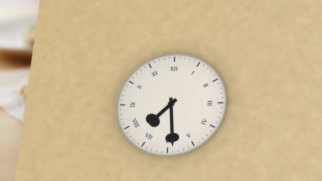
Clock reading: {"hour": 7, "minute": 29}
